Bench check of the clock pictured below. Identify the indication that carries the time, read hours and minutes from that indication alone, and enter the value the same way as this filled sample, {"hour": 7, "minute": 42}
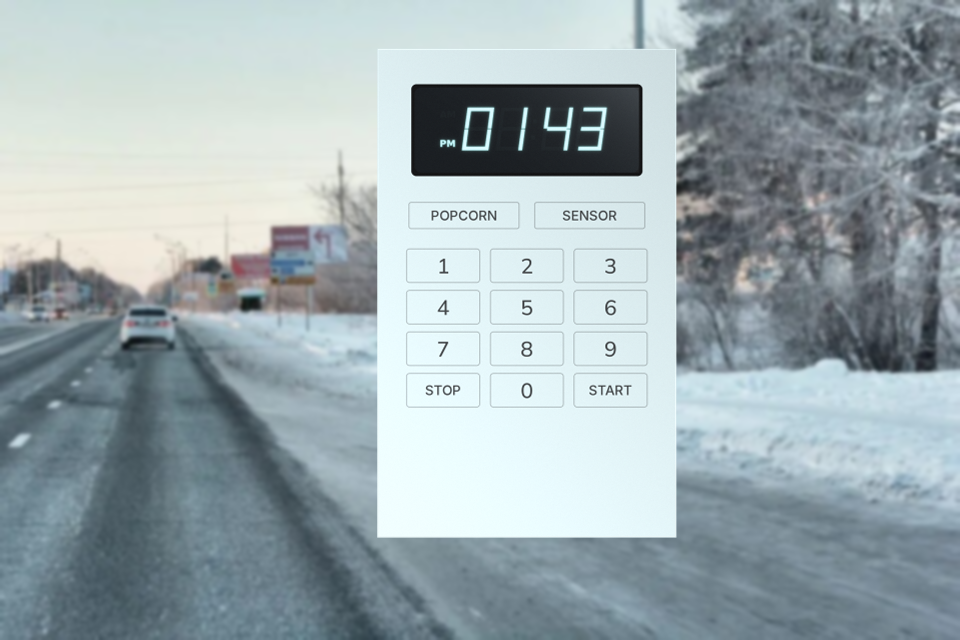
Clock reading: {"hour": 1, "minute": 43}
